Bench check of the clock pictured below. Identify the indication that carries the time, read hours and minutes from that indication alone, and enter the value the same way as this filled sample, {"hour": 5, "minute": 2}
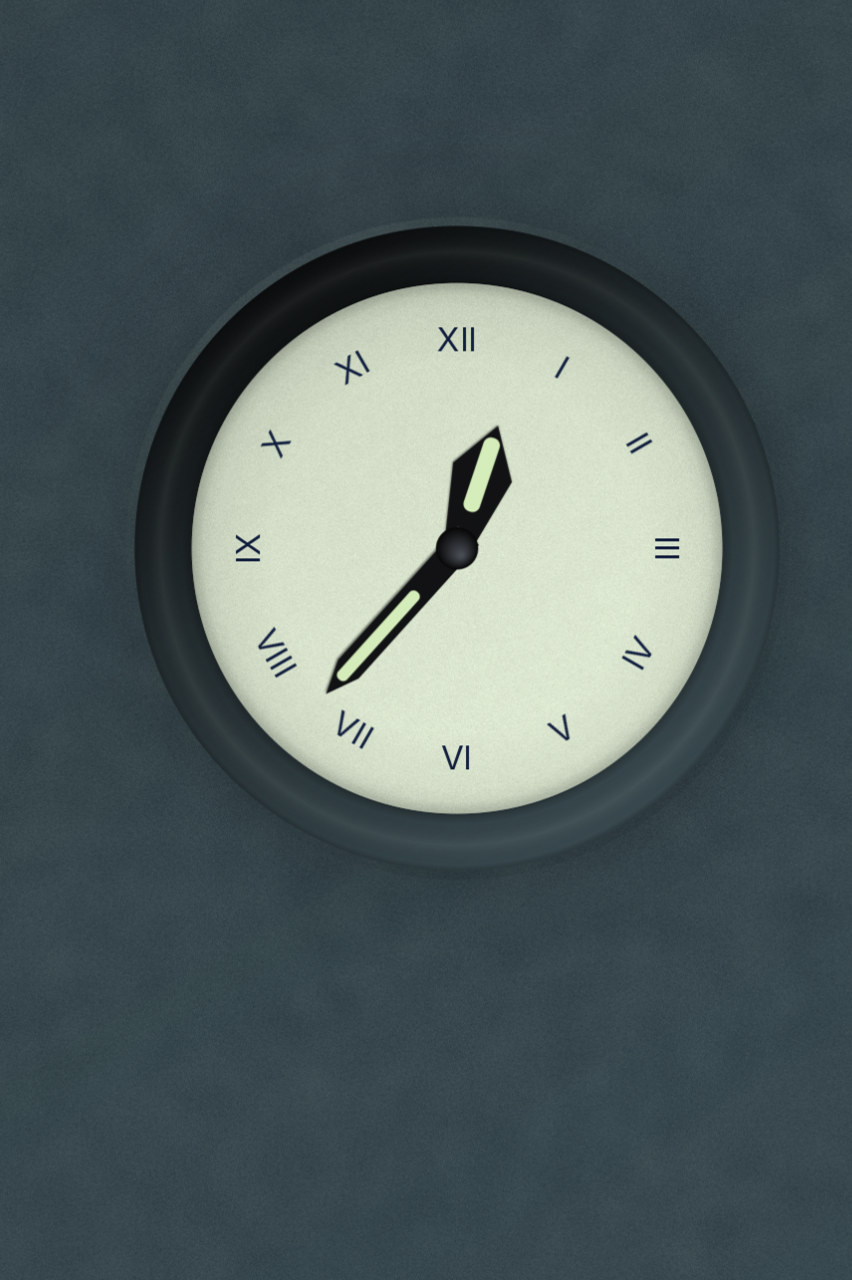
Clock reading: {"hour": 12, "minute": 37}
